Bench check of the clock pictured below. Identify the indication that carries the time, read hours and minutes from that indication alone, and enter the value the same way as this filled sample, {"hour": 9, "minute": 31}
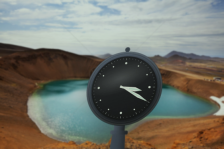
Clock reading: {"hour": 3, "minute": 20}
